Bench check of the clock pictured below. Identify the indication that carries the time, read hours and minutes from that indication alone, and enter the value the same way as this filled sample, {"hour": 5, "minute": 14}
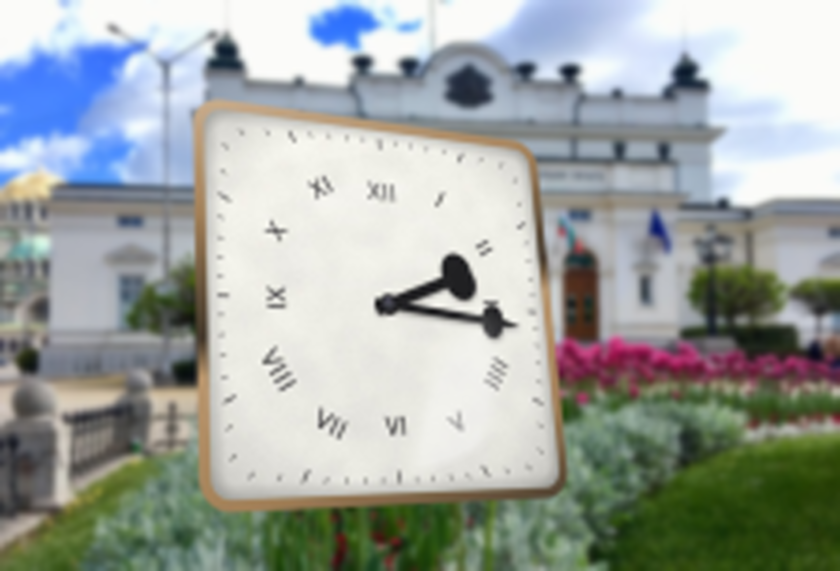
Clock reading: {"hour": 2, "minute": 16}
